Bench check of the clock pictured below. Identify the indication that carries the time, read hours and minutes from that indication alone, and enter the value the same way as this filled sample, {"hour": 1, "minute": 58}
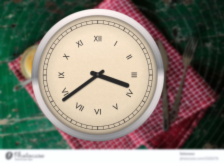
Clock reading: {"hour": 3, "minute": 39}
